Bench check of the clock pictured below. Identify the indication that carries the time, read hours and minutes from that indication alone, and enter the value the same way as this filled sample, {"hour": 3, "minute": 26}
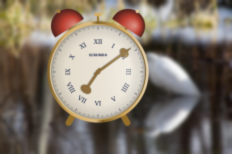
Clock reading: {"hour": 7, "minute": 9}
